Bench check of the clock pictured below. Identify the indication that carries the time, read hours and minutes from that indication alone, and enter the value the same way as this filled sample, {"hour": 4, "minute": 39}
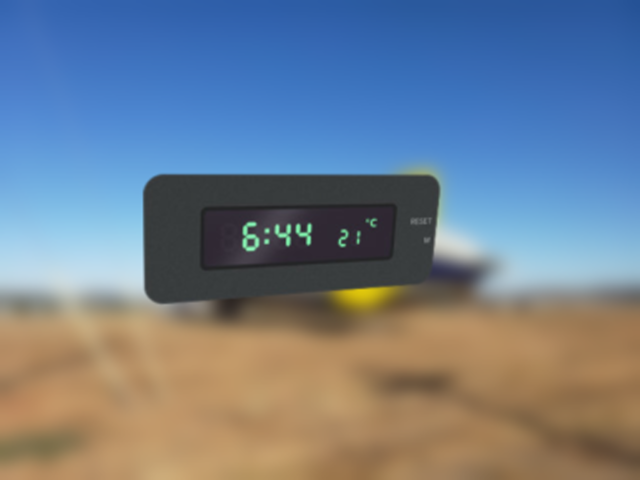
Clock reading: {"hour": 6, "minute": 44}
